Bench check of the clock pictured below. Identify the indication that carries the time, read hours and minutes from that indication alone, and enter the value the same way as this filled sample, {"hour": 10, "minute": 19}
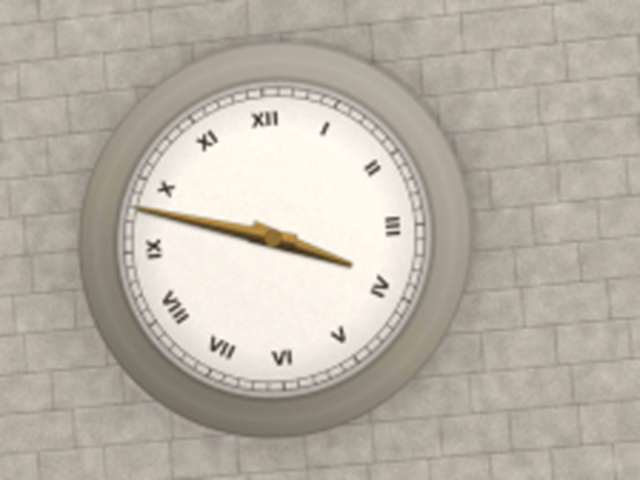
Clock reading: {"hour": 3, "minute": 48}
